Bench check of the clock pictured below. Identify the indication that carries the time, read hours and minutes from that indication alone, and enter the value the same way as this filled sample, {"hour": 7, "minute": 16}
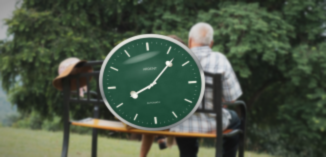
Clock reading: {"hour": 8, "minute": 7}
